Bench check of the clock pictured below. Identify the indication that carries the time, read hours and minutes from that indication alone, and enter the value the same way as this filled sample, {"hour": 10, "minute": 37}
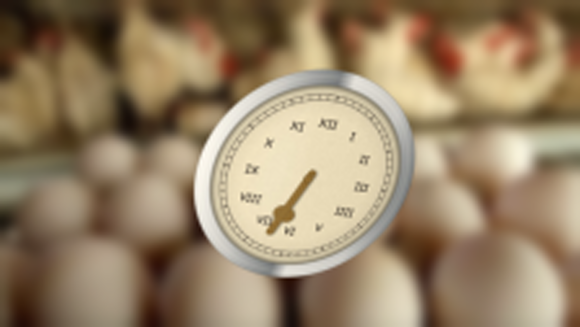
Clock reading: {"hour": 6, "minute": 33}
